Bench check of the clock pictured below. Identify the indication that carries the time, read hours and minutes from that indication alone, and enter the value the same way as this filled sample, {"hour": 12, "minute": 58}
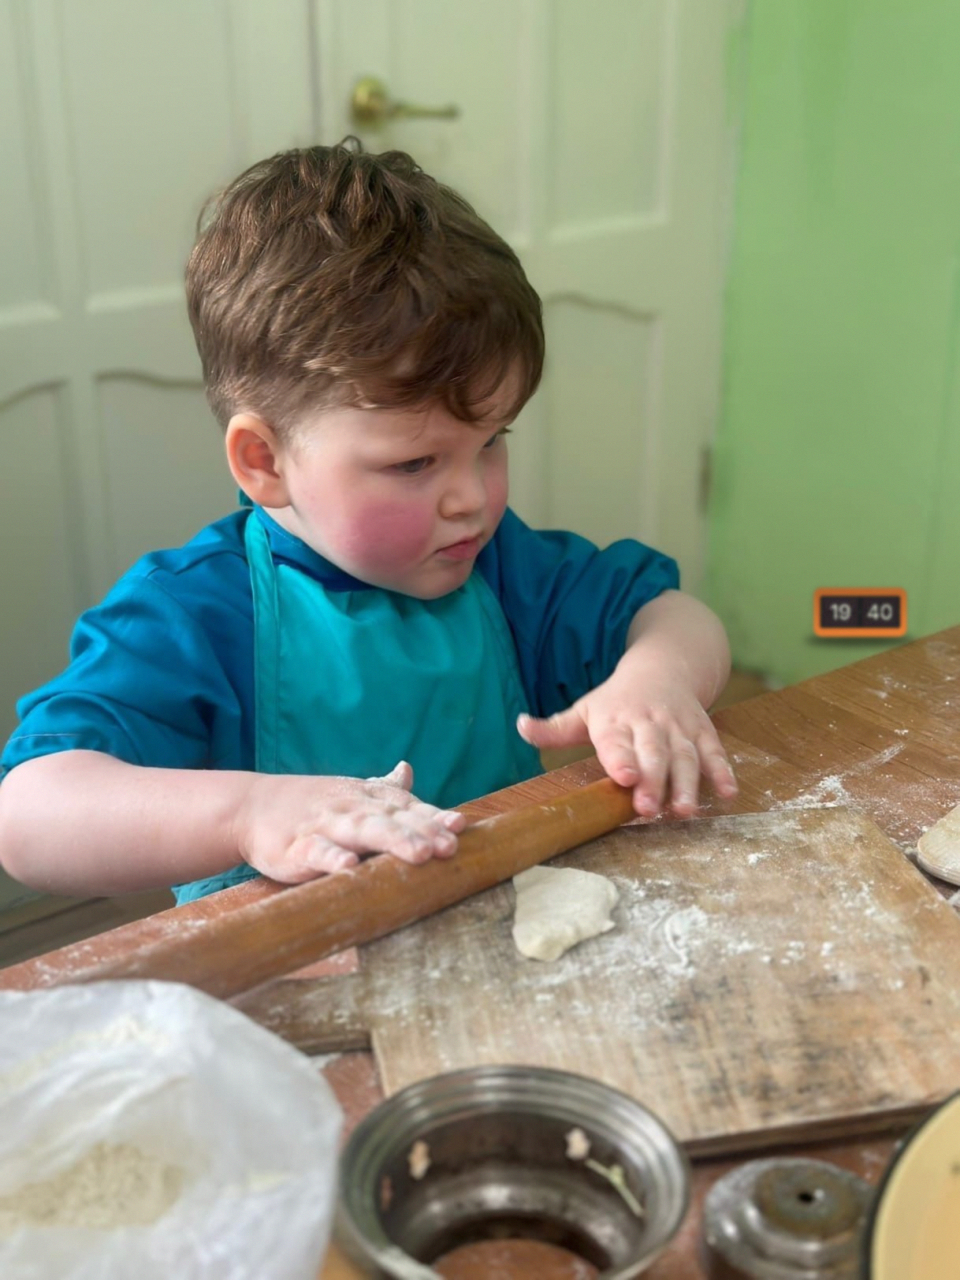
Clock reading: {"hour": 19, "minute": 40}
